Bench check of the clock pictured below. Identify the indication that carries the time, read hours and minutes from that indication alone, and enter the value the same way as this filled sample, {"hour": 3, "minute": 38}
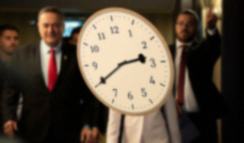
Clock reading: {"hour": 2, "minute": 40}
